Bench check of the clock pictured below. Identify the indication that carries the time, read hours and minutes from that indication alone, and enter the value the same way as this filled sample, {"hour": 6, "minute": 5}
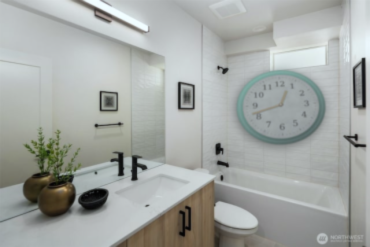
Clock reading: {"hour": 12, "minute": 42}
